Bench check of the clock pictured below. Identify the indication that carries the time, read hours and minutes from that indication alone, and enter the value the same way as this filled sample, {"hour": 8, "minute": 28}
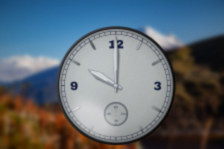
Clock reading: {"hour": 10, "minute": 0}
